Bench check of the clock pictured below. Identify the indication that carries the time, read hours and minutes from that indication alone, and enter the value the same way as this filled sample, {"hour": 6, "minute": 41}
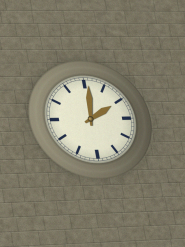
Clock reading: {"hour": 2, "minute": 1}
